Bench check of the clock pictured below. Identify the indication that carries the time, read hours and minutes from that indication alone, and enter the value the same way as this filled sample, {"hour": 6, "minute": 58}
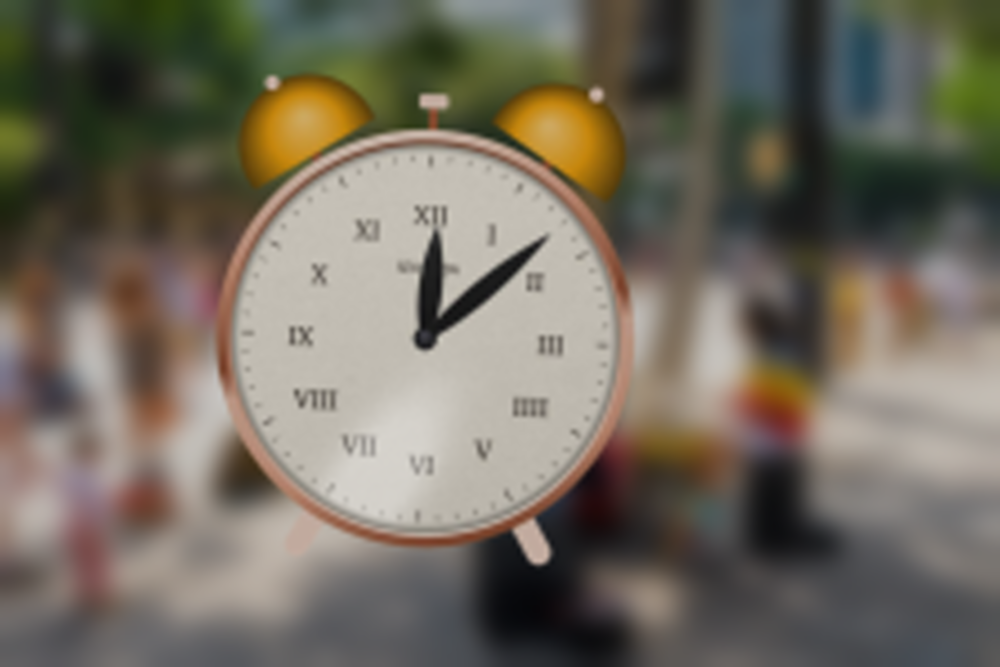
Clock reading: {"hour": 12, "minute": 8}
